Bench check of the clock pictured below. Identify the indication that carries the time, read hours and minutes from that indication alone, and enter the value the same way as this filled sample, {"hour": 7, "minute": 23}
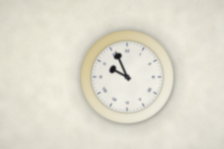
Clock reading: {"hour": 9, "minute": 56}
